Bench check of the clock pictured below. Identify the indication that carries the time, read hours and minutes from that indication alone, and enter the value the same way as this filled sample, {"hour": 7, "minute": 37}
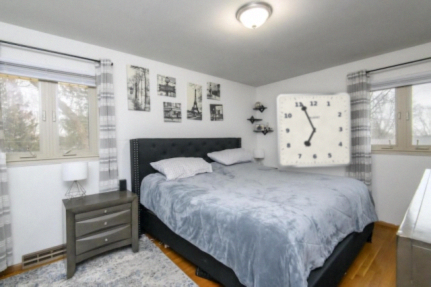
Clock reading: {"hour": 6, "minute": 56}
